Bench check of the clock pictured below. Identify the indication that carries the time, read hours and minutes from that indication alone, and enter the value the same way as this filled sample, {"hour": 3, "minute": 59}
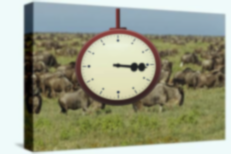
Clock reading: {"hour": 3, "minute": 16}
